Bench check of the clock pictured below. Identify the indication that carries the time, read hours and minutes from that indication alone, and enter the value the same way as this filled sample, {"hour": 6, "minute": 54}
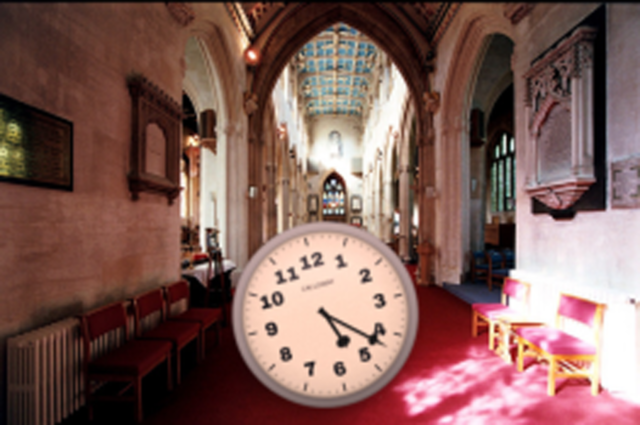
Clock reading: {"hour": 5, "minute": 22}
